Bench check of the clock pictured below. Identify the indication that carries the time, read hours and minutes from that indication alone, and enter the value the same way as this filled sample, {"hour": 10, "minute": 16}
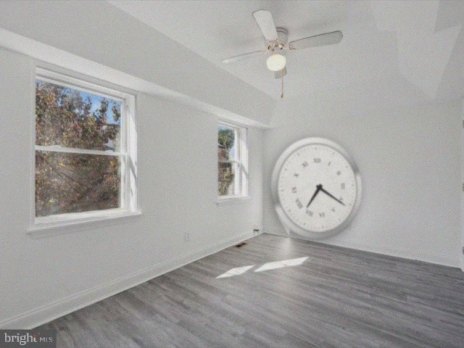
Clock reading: {"hour": 7, "minute": 21}
